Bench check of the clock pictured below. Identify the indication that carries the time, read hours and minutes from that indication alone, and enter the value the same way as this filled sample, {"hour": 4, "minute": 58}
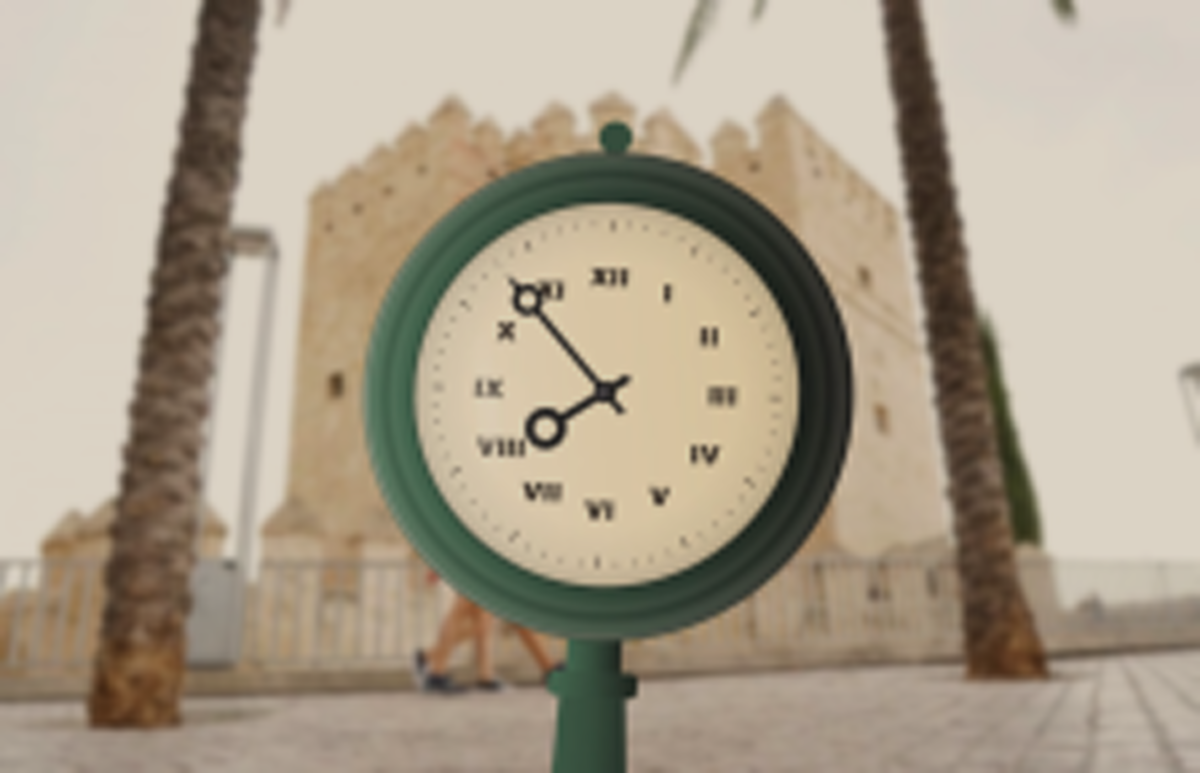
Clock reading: {"hour": 7, "minute": 53}
